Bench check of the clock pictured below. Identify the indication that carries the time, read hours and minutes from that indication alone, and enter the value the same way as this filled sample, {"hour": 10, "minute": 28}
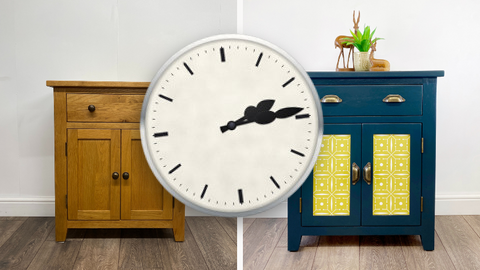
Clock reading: {"hour": 2, "minute": 14}
